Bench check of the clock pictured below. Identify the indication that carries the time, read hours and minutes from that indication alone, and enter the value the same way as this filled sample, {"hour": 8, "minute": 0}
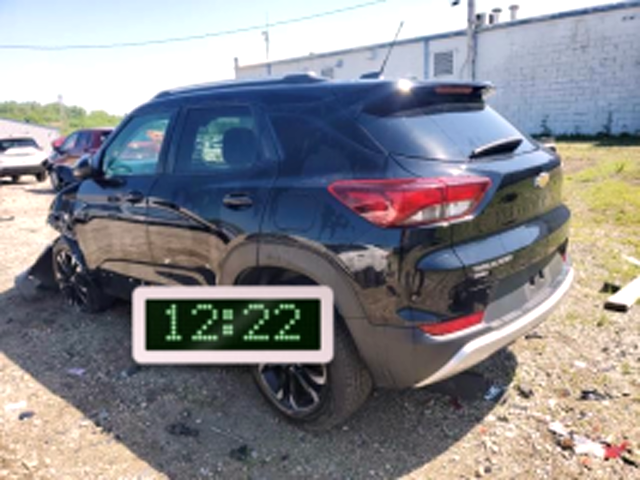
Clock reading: {"hour": 12, "minute": 22}
